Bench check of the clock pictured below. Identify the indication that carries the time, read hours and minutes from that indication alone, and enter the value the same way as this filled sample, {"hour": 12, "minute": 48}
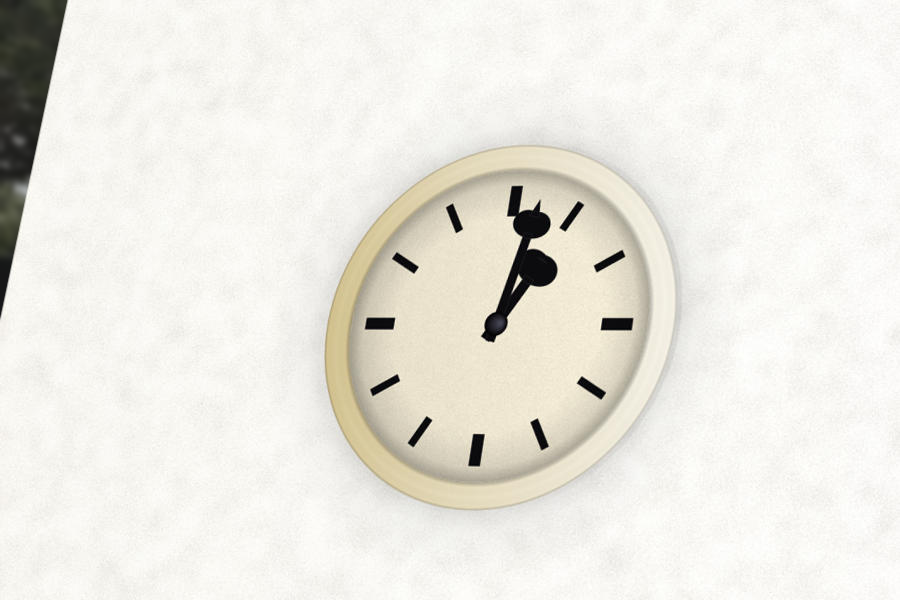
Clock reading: {"hour": 1, "minute": 2}
